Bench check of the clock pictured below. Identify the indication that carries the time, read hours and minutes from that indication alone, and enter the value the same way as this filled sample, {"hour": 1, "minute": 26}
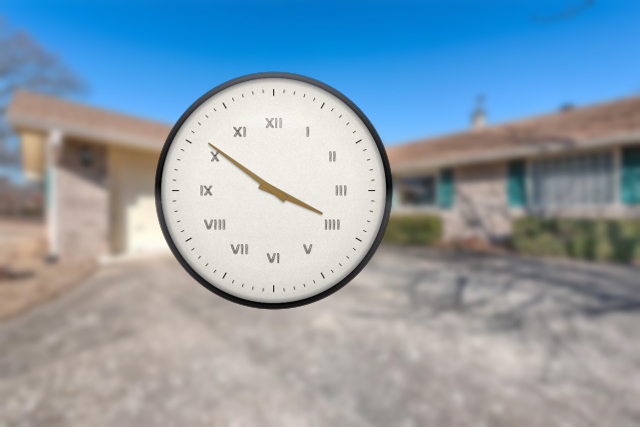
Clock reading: {"hour": 3, "minute": 51}
